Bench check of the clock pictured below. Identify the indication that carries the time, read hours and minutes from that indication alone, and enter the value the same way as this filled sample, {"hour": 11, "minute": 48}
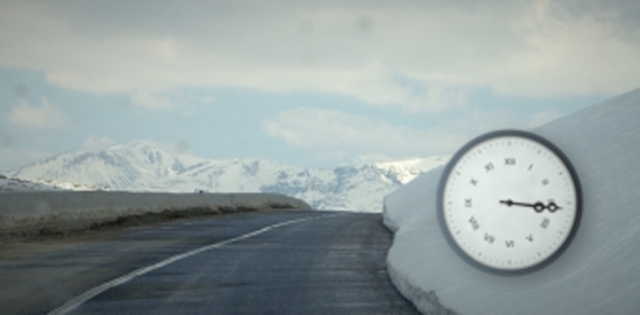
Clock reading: {"hour": 3, "minute": 16}
